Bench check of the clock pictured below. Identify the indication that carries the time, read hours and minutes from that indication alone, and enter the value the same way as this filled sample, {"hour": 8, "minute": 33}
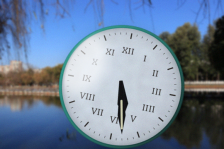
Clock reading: {"hour": 5, "minute": 28}
